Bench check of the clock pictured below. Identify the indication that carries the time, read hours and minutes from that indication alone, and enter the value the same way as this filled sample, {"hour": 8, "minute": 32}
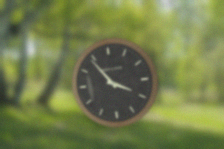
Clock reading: {"hour": 3, "minute": 54}
